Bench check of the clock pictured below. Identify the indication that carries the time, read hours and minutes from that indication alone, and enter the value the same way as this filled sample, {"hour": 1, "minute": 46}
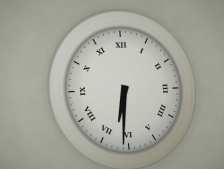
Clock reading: {"hour": 6, "minute": 31}
